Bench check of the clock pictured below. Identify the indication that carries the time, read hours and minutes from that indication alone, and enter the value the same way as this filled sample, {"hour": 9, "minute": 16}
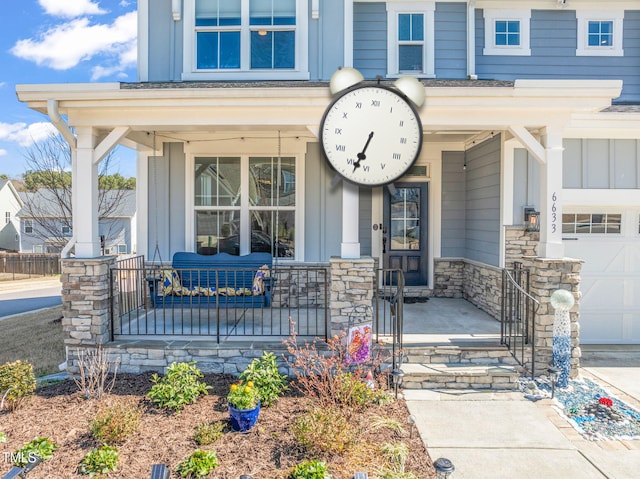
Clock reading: {"hour": 6, "minute": 33}
